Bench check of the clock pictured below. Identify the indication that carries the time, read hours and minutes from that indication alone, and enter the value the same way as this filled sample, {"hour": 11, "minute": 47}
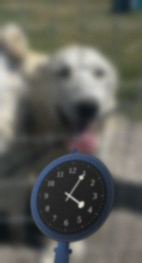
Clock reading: {"hour": 4, "minute": 5}
